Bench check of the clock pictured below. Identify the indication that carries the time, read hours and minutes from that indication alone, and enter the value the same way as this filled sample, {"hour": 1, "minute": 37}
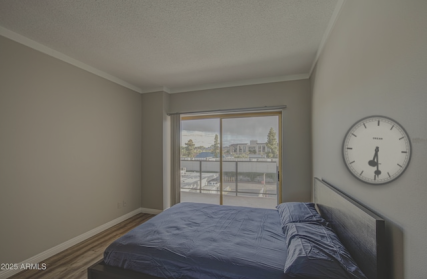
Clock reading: {"hour": 6, "minute": 29}
